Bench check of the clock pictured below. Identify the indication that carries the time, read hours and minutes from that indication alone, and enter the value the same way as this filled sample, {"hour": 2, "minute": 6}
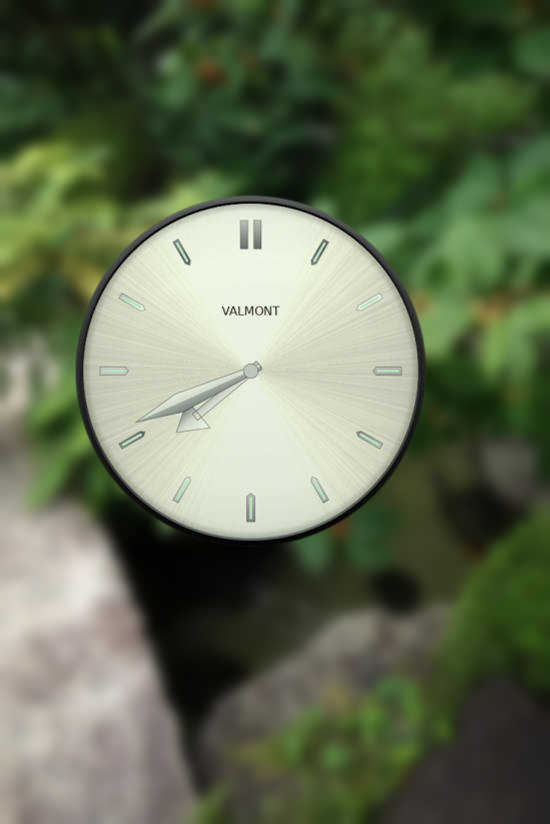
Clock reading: {"hour": 7, "minute": 41}
